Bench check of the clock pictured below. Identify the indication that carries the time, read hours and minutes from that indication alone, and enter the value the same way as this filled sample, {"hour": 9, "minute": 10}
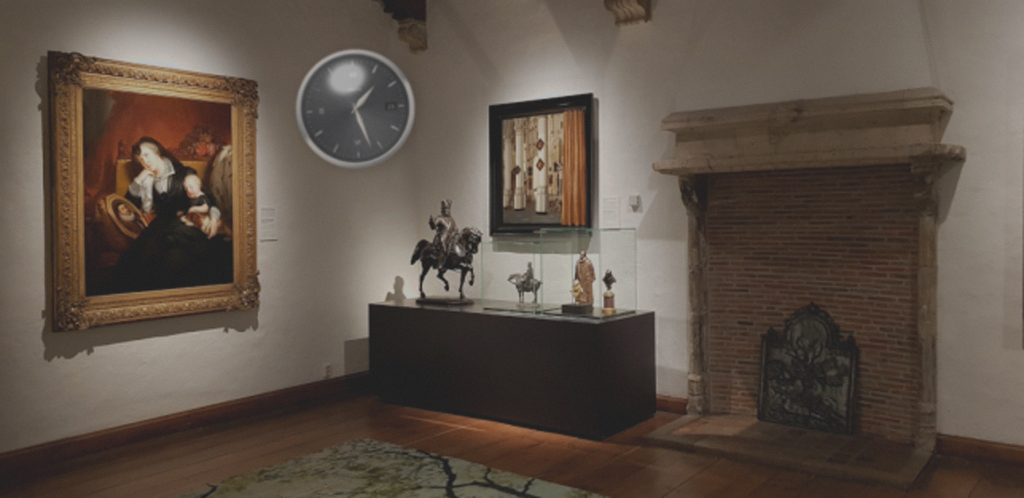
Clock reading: {"hour": 1, "minute": 27}
